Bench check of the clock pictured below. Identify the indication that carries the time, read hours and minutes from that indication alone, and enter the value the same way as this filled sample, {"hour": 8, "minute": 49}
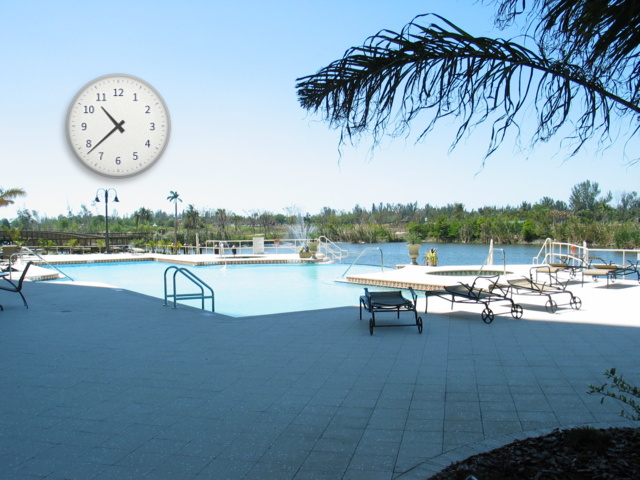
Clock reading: {"hour": 10, "minute": 38}
